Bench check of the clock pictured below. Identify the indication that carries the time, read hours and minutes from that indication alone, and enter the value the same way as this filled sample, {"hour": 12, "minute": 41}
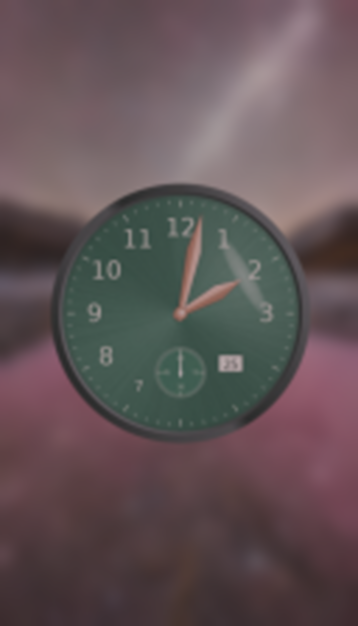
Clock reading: {"hour": 2, "minute": 2}
